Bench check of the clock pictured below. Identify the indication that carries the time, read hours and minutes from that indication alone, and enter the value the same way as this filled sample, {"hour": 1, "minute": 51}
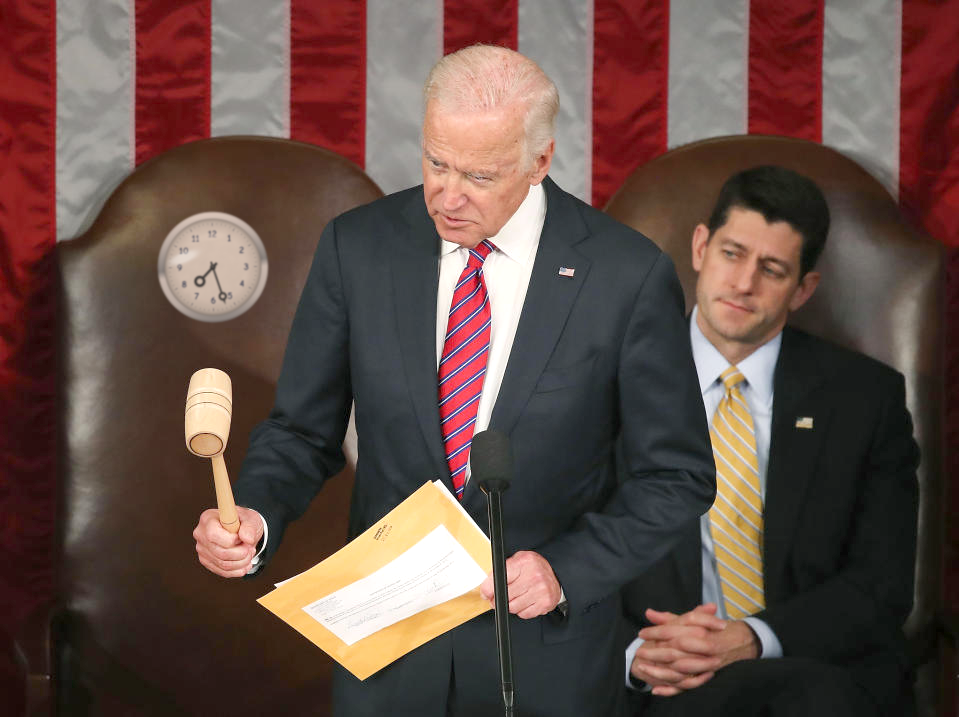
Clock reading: {"hour": 7, "minute": 27}
